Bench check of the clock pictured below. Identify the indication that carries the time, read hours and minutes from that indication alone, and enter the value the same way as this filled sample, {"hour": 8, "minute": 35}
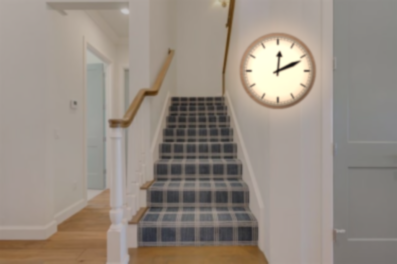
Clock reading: {"hour": 12, "minute": 11}
